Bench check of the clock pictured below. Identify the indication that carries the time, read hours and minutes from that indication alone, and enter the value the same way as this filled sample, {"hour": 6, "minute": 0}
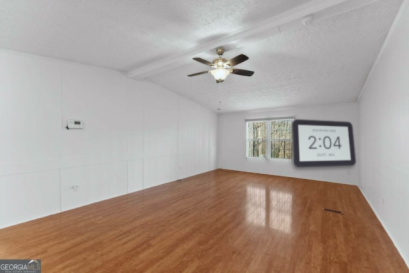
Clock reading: {"hour": 2, "minute": 4}
